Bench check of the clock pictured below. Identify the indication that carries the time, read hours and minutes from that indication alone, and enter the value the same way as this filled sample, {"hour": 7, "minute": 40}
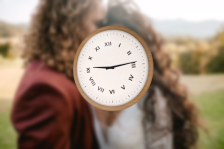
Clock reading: {"hour": 9, "minute": 14}
